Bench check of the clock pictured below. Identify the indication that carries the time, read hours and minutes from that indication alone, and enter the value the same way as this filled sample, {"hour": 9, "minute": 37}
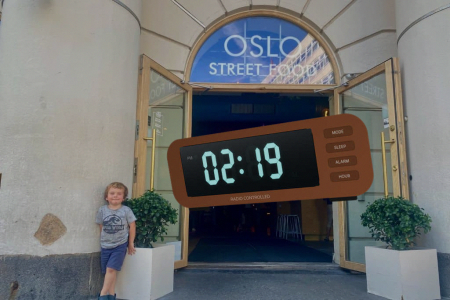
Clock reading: {"hour": 2, "minute": 19}
